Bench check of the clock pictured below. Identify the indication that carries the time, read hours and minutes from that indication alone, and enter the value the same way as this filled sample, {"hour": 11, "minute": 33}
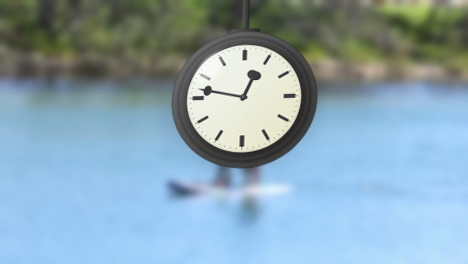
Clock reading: {"hour": 12, "minute": 47}
